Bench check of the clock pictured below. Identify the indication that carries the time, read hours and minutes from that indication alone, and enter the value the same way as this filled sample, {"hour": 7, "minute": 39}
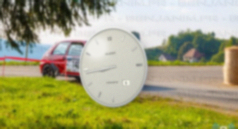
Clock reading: {"hour": 8, "minute": 44}
